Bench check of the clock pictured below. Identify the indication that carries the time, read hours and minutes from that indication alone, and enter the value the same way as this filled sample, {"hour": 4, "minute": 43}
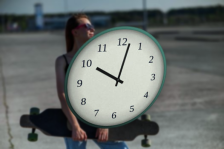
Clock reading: {"hour": 10, "minute": 2}
